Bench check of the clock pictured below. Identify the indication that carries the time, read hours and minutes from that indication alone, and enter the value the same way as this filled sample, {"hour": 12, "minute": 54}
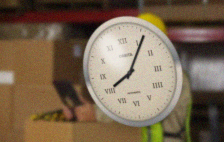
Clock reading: {"hour": 8, "minute": 6}
